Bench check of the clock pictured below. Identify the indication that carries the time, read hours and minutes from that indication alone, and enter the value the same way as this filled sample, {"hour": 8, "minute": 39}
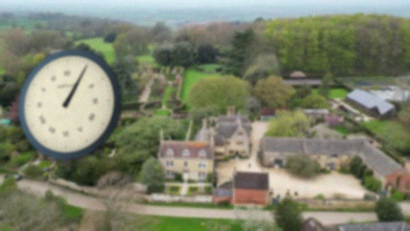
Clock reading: {"hour": 1, "minute": 5}
